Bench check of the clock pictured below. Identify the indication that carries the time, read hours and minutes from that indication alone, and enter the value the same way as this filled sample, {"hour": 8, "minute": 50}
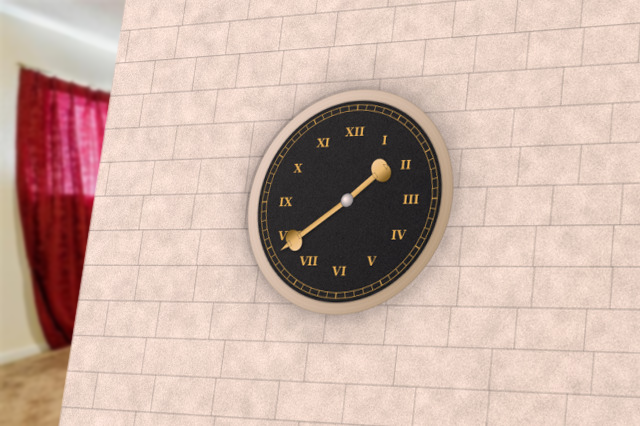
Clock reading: {"hour": 1, "minute": 39}
